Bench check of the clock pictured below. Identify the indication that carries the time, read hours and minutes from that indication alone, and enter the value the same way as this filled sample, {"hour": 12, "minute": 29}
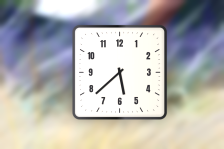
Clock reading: {"hour": 5, "minute": 38}
